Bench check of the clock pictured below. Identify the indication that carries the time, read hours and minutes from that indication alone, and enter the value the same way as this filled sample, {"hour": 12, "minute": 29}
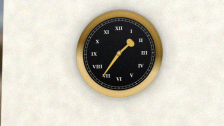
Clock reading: {"hour": 1, "minute": 36}
